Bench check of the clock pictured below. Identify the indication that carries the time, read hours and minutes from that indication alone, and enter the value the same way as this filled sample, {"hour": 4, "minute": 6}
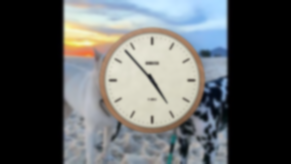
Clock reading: {"hour": 4, "minute": 53}
